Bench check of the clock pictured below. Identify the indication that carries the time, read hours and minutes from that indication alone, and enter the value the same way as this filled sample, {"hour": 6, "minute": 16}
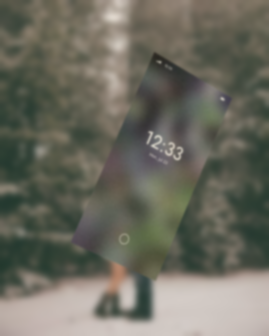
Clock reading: {"hour": 12, "minute": 33}
